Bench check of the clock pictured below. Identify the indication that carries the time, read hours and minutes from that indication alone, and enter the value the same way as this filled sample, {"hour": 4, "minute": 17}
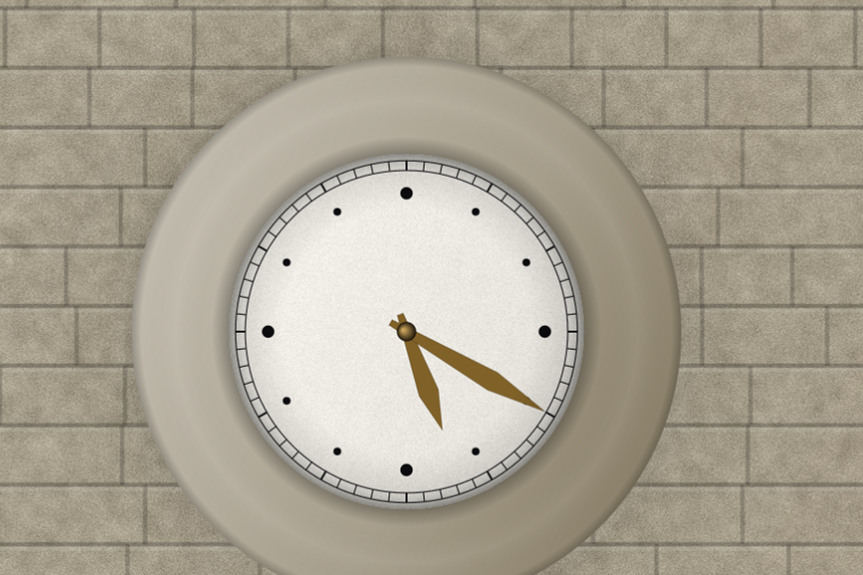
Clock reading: {"hour": 5, "minute": 20}
